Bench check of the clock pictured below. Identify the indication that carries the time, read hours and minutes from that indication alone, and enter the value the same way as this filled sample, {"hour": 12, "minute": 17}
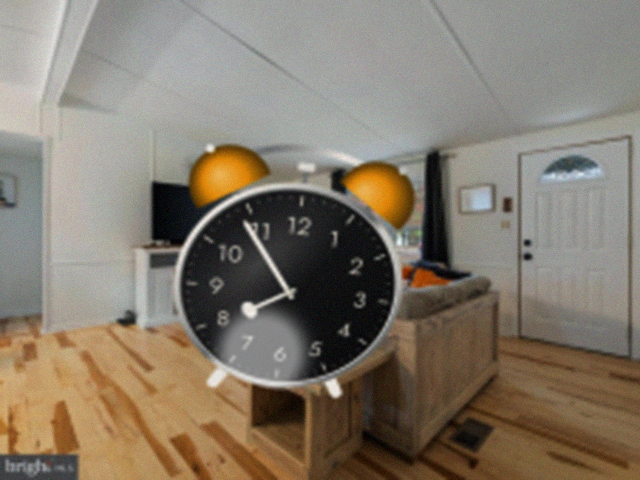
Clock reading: {"hour": 7, "minute": 54}
